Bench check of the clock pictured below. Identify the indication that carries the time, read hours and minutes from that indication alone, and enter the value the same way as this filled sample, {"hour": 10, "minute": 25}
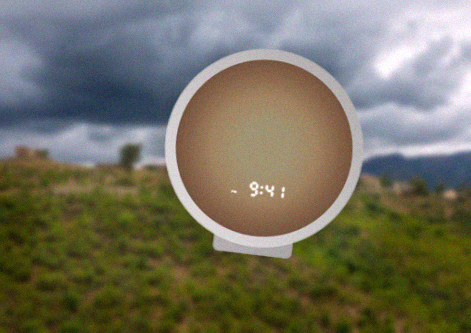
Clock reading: {"hour": 9, "minute": 41}
